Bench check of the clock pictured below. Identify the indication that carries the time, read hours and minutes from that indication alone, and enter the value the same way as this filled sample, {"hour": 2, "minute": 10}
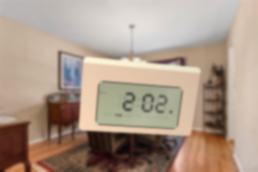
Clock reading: {"hour": 2, "minute": 2}
